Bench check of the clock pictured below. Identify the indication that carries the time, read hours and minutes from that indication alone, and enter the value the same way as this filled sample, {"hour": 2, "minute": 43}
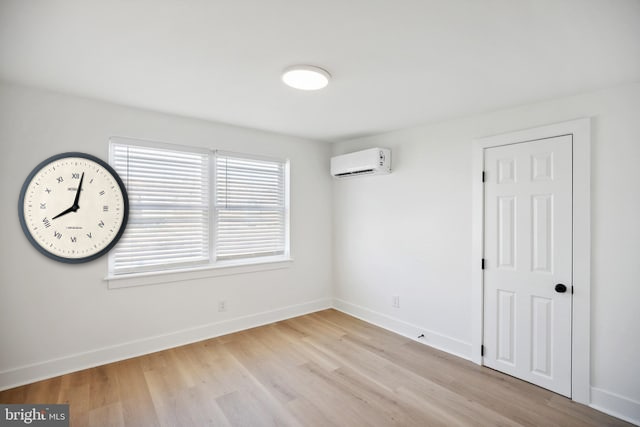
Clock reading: {"hour": 8, "minute": 2}
